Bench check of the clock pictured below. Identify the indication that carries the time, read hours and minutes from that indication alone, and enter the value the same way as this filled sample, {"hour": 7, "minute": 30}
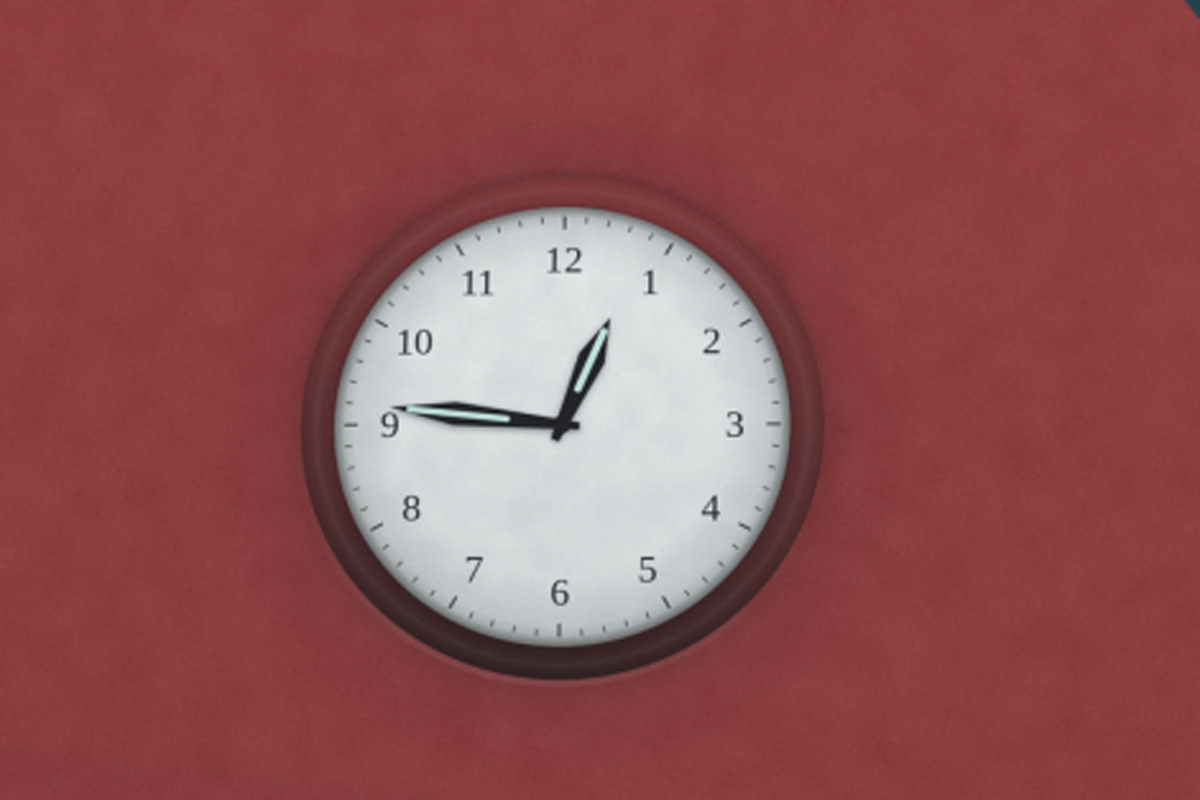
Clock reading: {"hour": 12, "minute": 46}
